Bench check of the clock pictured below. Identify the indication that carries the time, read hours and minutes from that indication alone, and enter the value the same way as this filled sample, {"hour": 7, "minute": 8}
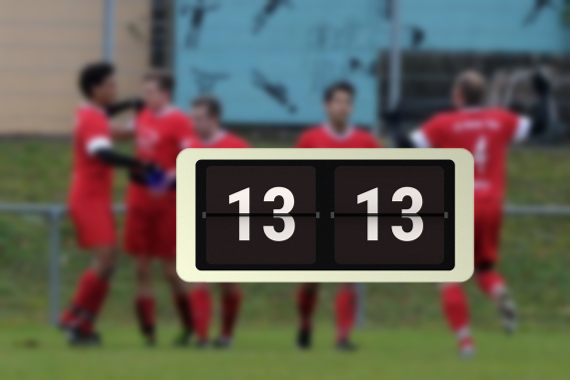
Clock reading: {"hour": 13, "minute": 13}
